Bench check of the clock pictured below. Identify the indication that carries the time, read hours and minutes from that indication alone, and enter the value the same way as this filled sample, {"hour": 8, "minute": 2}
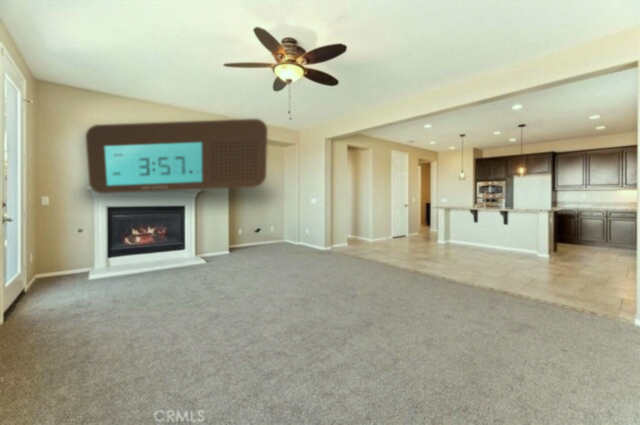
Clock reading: {"hour": 3, "minute": 57}
